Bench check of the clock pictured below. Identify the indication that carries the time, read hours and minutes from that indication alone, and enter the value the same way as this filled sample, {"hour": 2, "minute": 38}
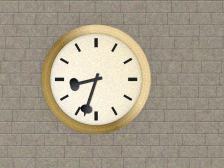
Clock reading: {"hour": 8, "minute": 33}
